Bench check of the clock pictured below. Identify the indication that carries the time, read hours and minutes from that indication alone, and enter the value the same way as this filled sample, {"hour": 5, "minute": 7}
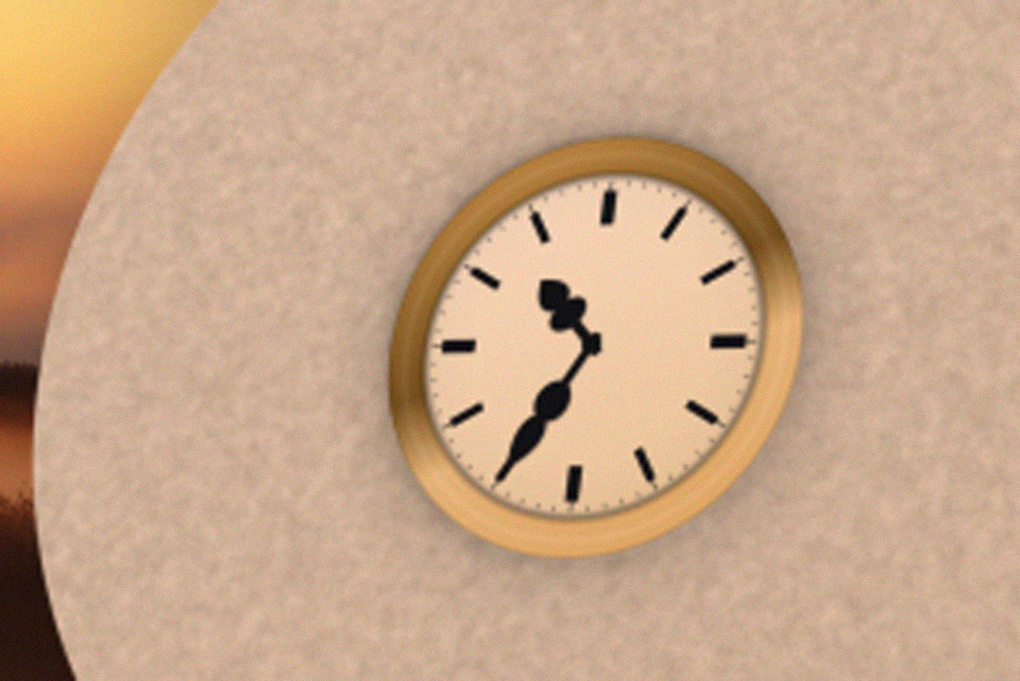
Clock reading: {"hour": 10, "minute": 35}
